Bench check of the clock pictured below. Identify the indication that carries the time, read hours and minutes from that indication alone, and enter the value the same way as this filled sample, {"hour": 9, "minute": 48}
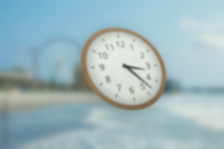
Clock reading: {"hour": 3, "minute": 23}
